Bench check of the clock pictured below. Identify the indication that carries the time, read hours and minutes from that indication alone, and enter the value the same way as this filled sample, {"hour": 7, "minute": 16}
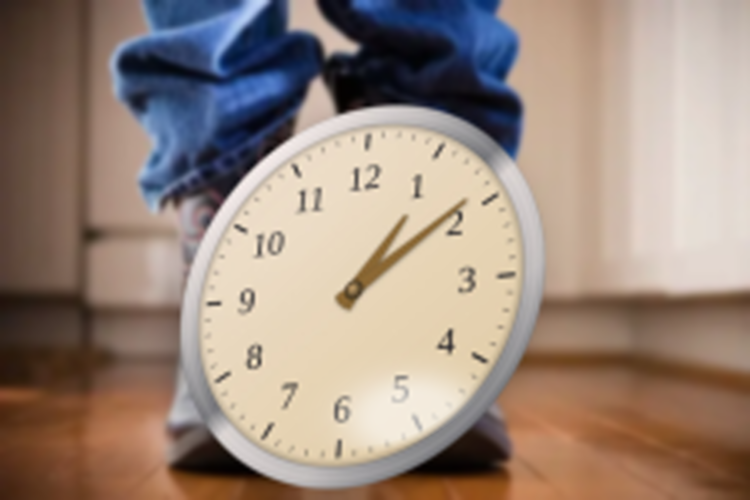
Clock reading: {"hour": 1, "minute": 9}
